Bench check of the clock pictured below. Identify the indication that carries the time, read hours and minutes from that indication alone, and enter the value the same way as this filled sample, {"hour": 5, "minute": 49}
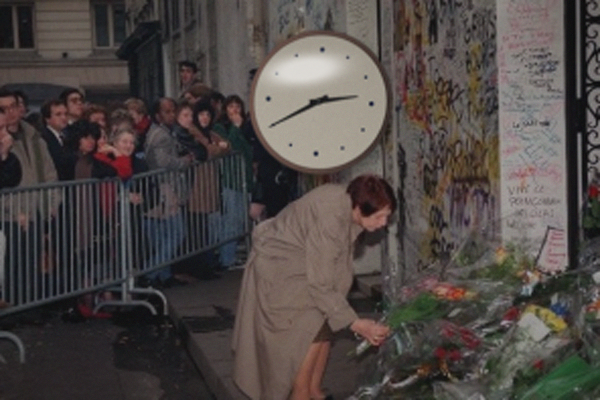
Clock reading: {"hour": 2, "minute": 40}
